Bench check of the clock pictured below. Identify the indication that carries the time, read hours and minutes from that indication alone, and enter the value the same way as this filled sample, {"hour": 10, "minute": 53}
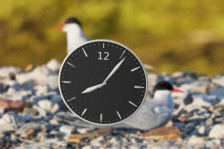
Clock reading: {"hour": 8, "minute": 6}
